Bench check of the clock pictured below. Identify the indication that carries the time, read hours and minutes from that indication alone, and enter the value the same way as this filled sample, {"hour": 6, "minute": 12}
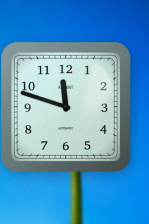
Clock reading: {"hour": 11, "minute": 48}
